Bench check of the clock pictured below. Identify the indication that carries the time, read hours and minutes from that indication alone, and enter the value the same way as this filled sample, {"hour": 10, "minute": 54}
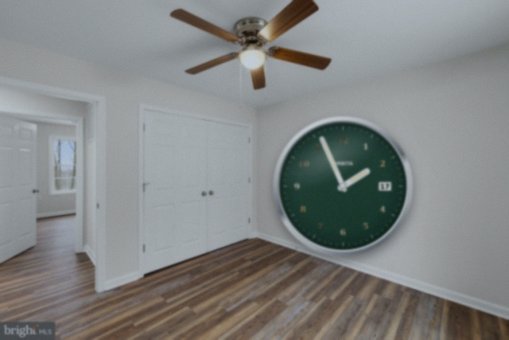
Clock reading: {"hour": 1, "minute": 56}
